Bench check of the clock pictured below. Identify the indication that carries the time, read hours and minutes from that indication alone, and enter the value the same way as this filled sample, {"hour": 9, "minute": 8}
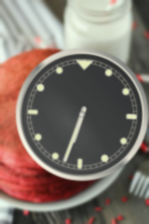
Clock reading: {"hour": 6, "minute": 33}
